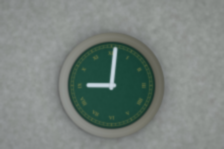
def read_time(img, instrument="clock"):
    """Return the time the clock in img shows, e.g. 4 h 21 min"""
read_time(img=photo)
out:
9 h 01 min
